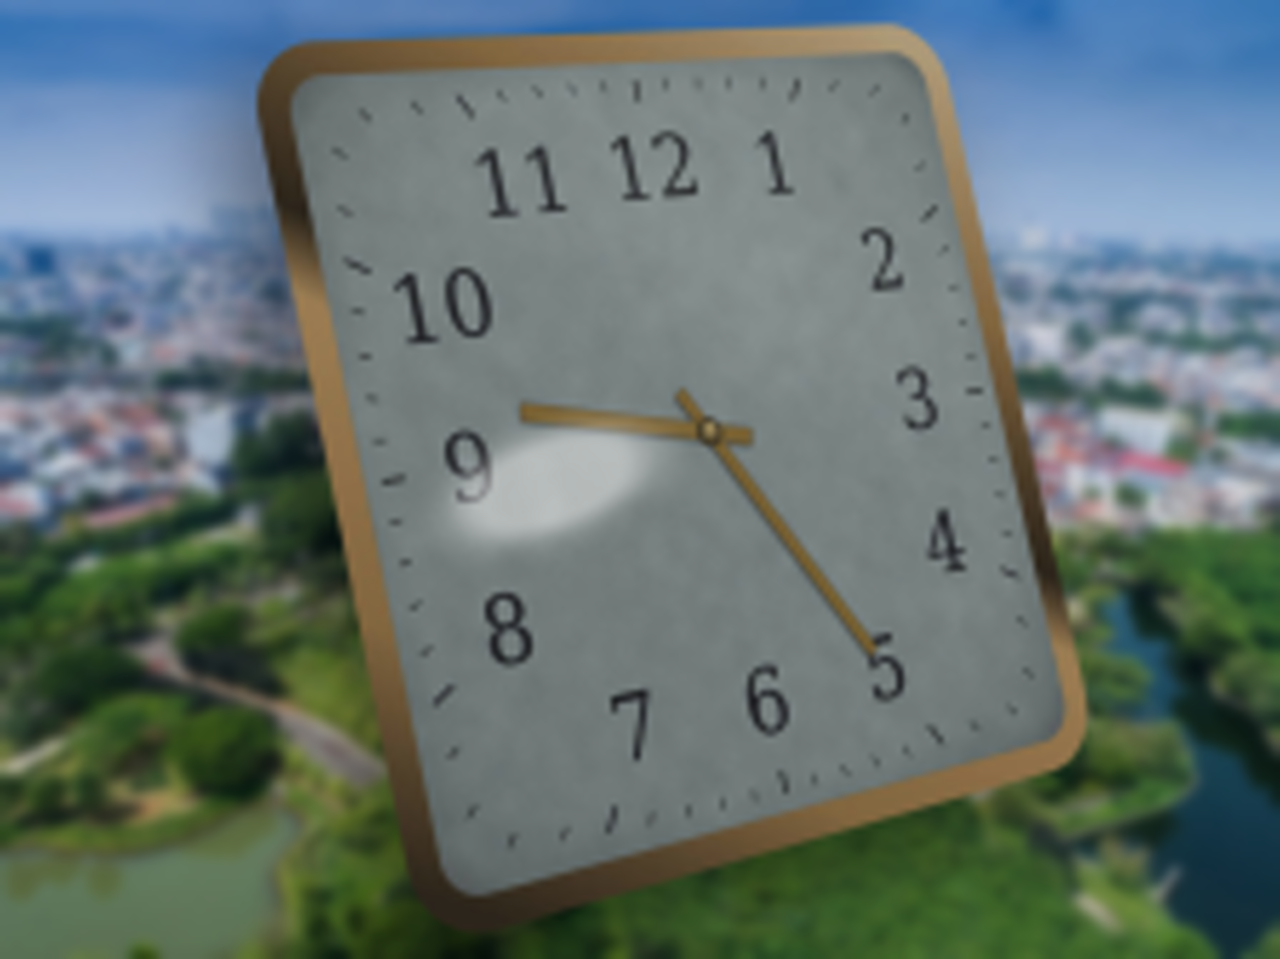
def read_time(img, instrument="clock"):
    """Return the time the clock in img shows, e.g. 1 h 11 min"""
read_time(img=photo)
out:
9 h 25 min
